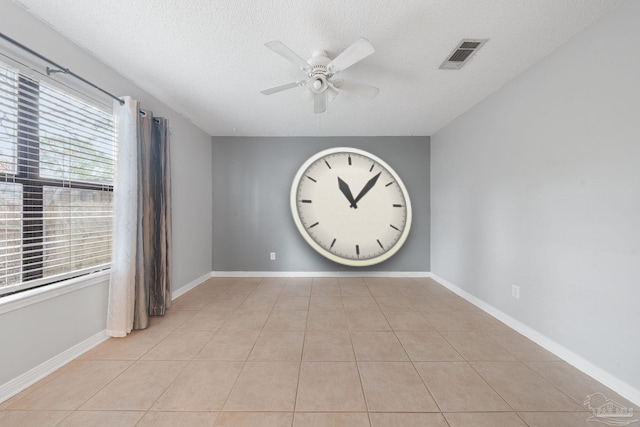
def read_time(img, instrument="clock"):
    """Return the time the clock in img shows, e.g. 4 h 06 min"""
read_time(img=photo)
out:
11 h 07 min
